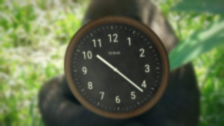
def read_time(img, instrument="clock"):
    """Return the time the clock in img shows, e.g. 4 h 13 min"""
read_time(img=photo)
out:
10 h 22 min
